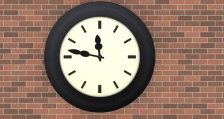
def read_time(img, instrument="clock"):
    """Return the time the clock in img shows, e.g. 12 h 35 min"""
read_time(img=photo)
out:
11 h 47 min
